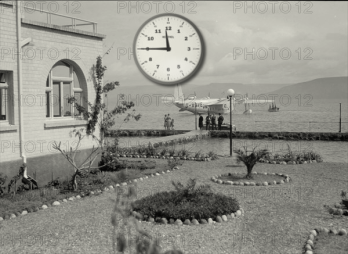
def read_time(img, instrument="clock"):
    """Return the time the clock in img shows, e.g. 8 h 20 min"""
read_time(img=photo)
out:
11 h 45 min
